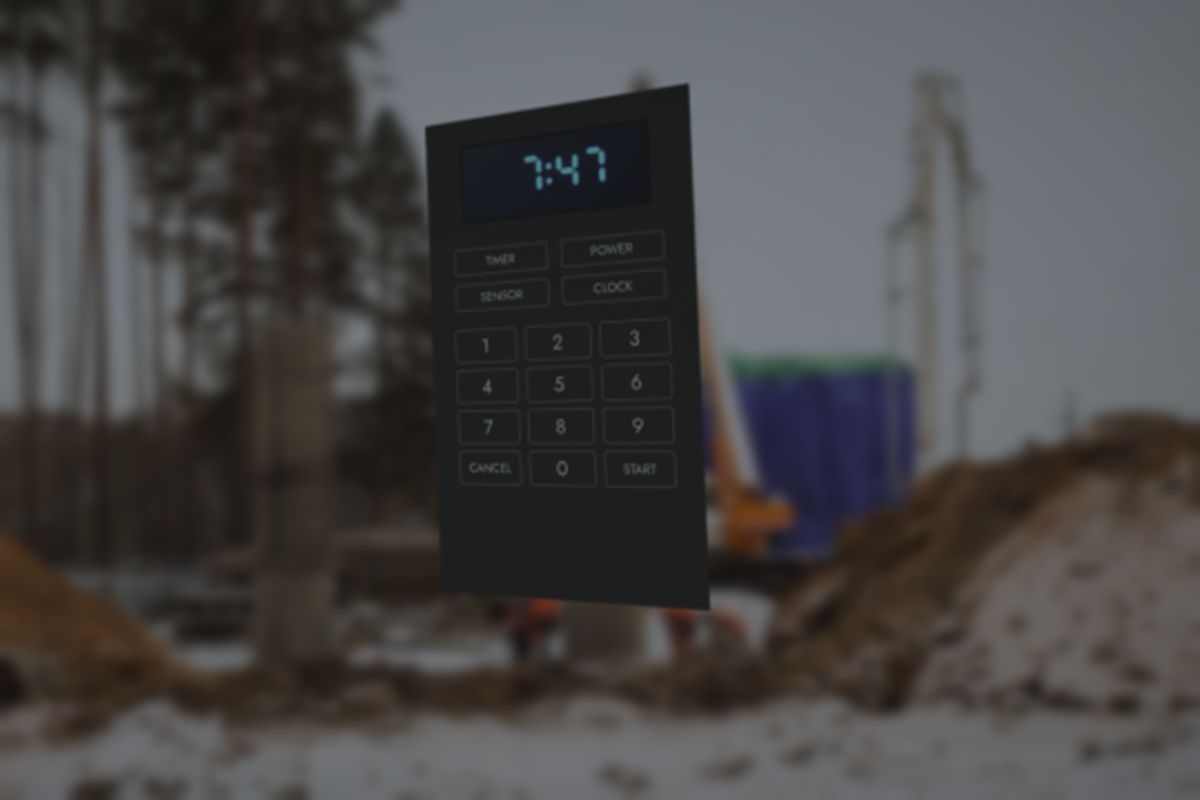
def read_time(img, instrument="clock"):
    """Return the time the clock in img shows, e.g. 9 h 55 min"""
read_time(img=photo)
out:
7 h 47 min
